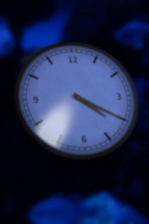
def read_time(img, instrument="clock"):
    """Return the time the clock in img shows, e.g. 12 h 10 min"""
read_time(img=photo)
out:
4 h 20 min
